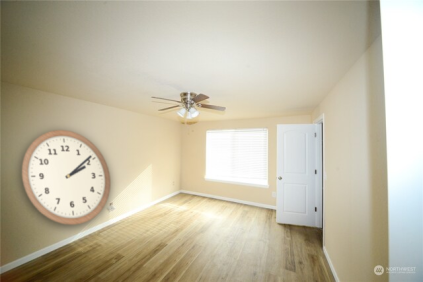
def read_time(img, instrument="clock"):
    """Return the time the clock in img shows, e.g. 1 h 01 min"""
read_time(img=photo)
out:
2 h 09 min
